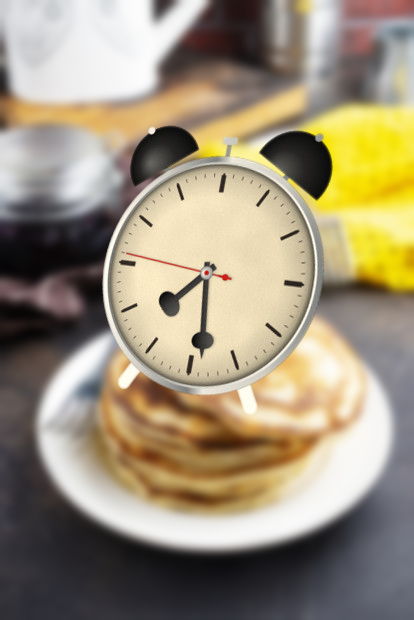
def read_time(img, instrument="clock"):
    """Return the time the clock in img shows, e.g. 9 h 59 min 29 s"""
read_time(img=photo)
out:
7 h 28 min 46 s
